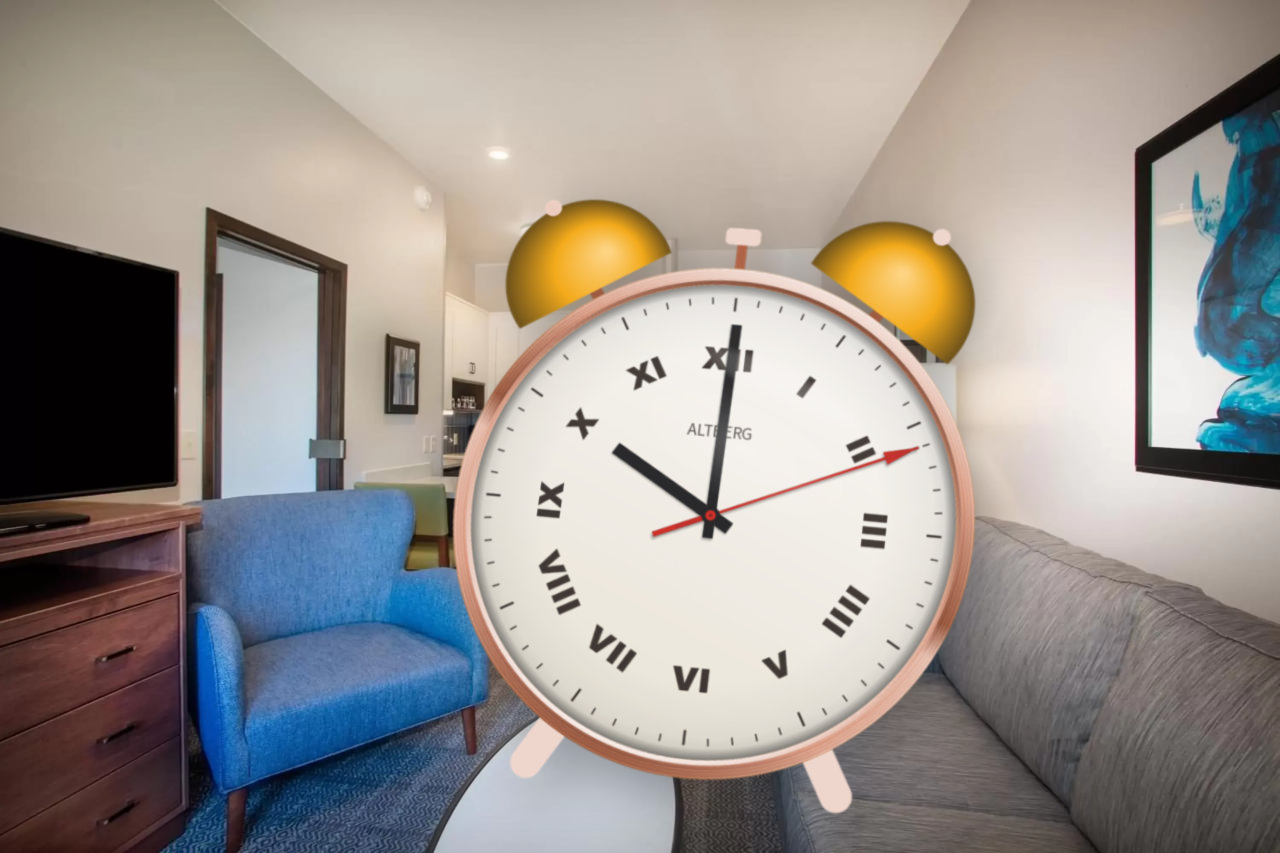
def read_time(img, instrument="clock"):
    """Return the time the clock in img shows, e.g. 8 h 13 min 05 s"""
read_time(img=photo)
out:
10 h 00 min 11 s
